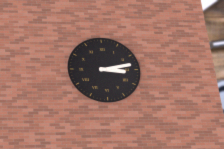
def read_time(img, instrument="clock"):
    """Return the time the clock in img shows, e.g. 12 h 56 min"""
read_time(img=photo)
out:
3 h 13 min
